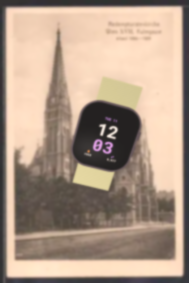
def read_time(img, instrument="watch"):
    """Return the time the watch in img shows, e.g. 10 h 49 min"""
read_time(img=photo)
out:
12 h 03 min
